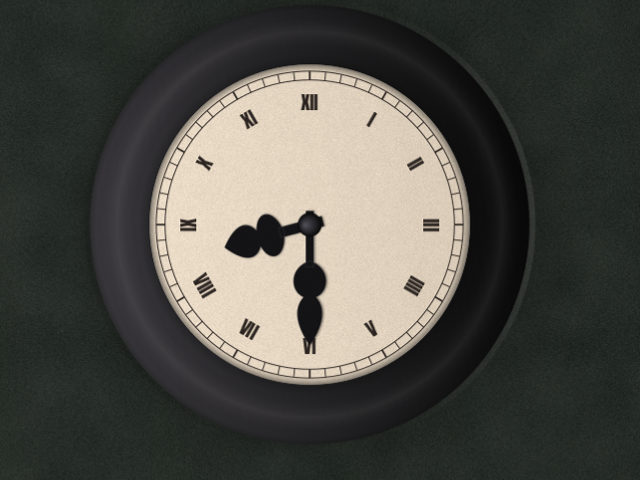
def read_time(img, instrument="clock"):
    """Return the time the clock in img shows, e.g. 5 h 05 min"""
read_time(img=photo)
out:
8 h 30 min
